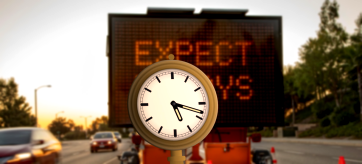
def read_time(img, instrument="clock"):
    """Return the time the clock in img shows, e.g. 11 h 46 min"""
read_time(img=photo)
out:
5 h 18 min
